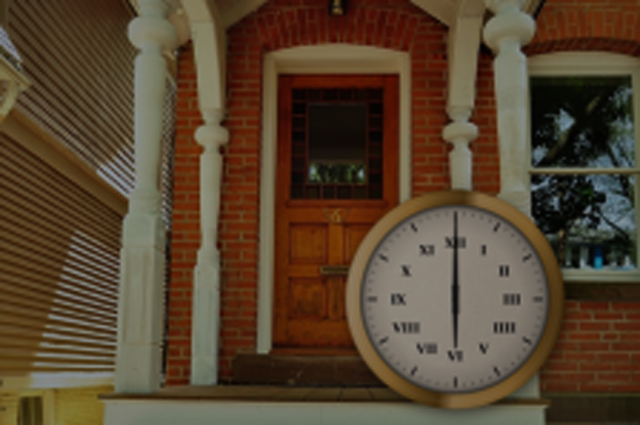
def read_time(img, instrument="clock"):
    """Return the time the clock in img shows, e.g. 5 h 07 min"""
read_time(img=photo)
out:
6 h 00 min
